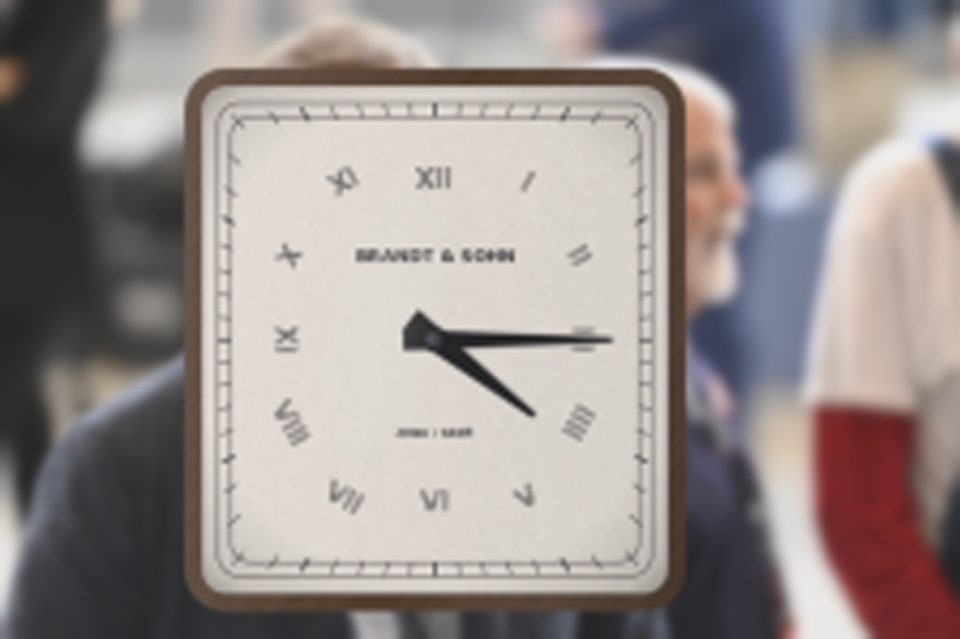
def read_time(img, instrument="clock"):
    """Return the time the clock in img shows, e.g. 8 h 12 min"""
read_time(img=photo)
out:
4 h 15 min
